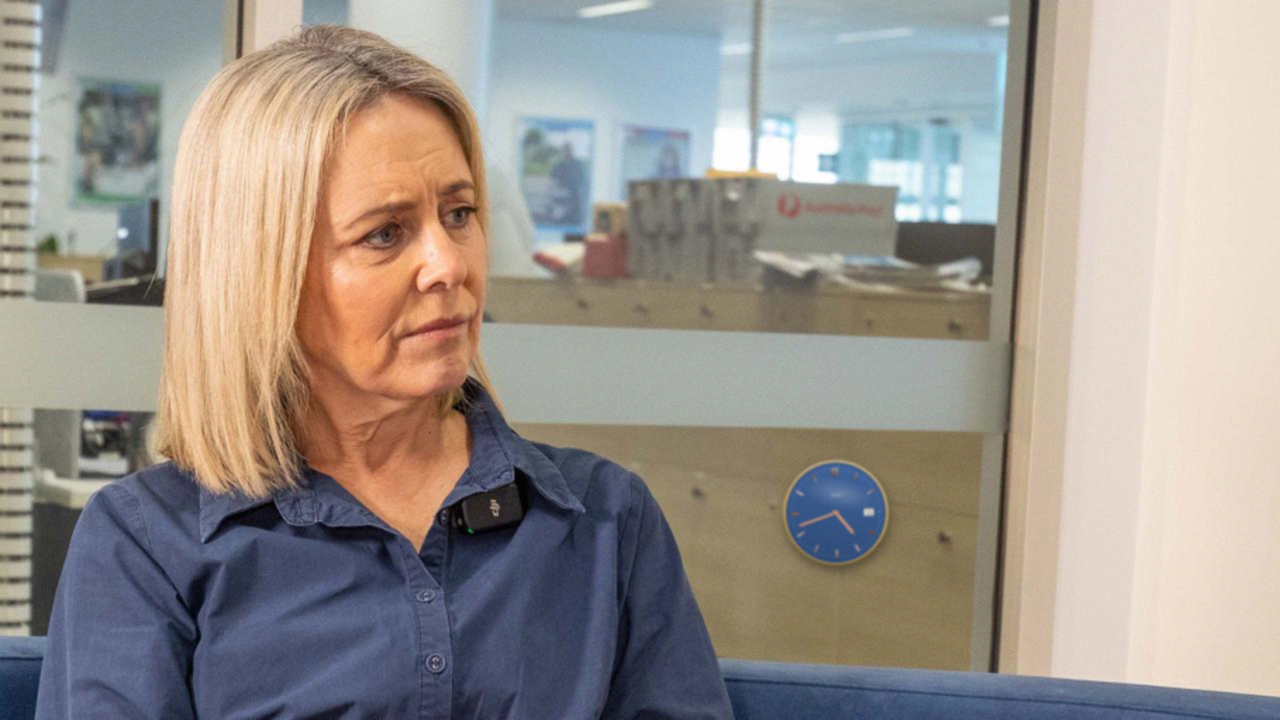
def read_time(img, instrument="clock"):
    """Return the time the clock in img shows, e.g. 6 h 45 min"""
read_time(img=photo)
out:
4 h 42 min
